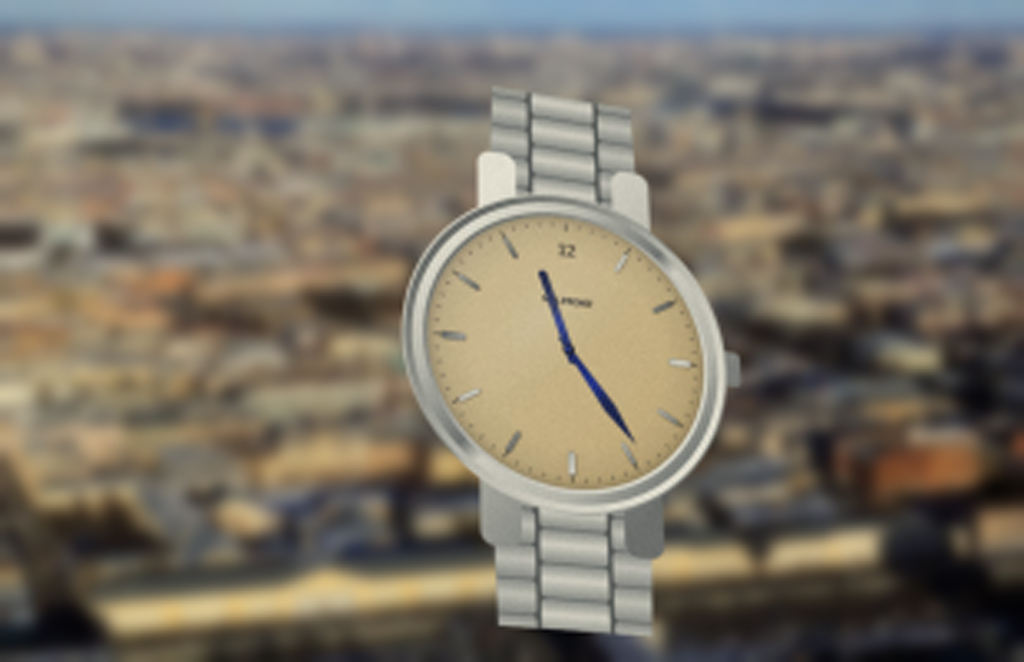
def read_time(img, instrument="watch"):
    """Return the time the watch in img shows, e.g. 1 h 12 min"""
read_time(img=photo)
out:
11 h 24 min
